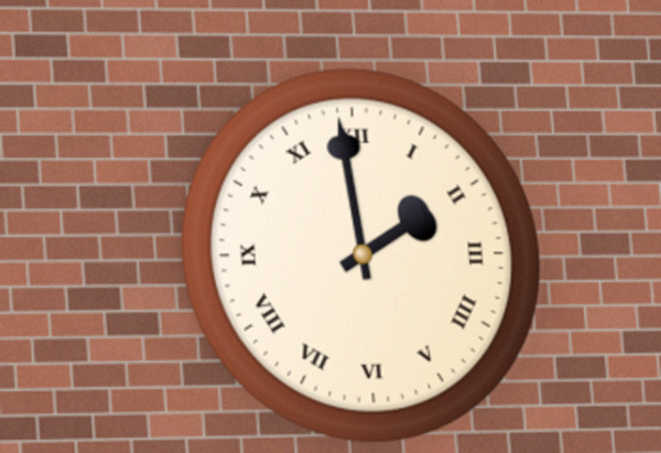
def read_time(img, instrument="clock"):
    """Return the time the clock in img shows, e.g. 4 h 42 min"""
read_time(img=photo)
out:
1 h 59 min
